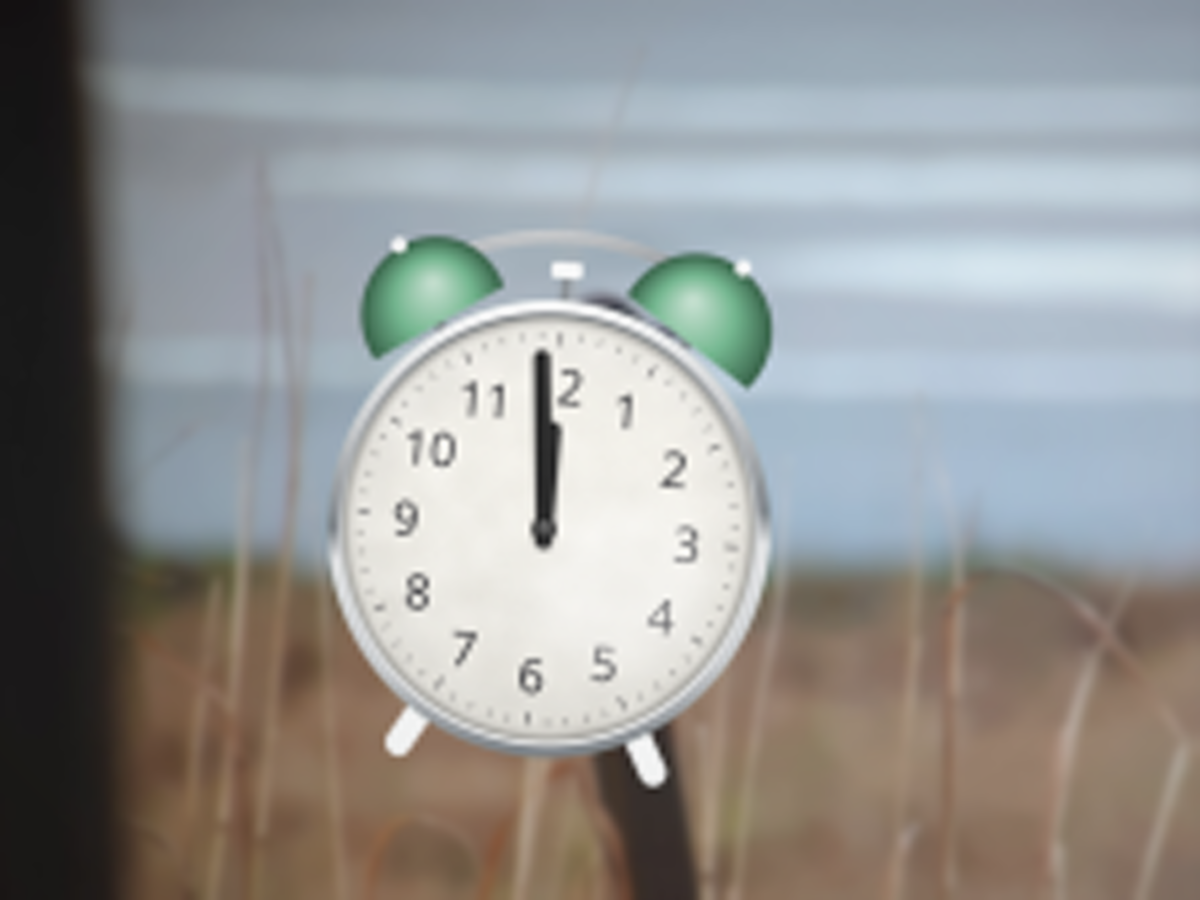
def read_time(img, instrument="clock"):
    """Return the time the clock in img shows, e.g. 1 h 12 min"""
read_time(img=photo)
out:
11 h 59 min
